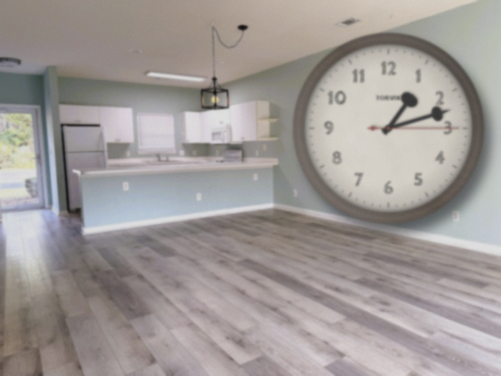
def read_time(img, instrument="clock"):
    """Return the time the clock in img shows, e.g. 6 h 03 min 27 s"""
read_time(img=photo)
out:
1 h 12 min 15 s
